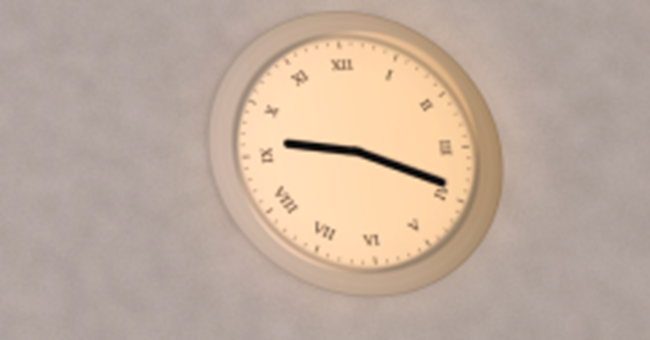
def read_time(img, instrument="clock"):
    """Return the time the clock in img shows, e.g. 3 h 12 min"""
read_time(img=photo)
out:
9 h 19 min
